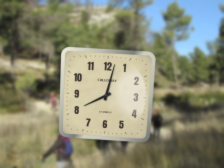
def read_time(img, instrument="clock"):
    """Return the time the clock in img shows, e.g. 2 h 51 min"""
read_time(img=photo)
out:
8 h 02 min
